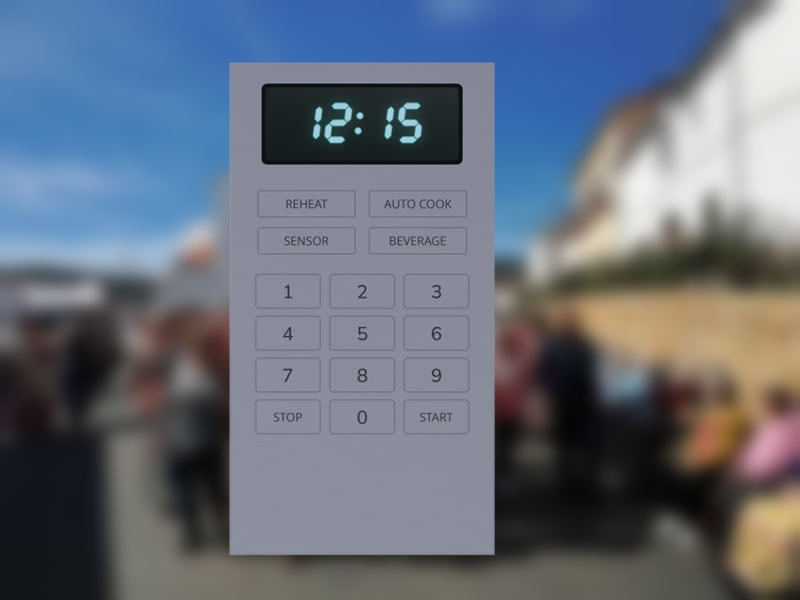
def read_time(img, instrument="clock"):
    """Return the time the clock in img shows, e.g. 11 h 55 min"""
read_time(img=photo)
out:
12 h 15 min
